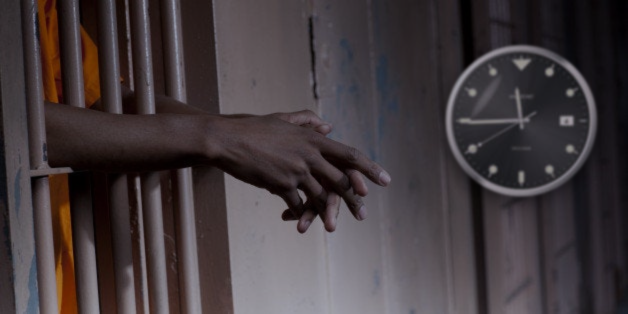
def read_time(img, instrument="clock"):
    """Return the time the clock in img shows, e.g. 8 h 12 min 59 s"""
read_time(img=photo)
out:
11 h 44 min 40 s
